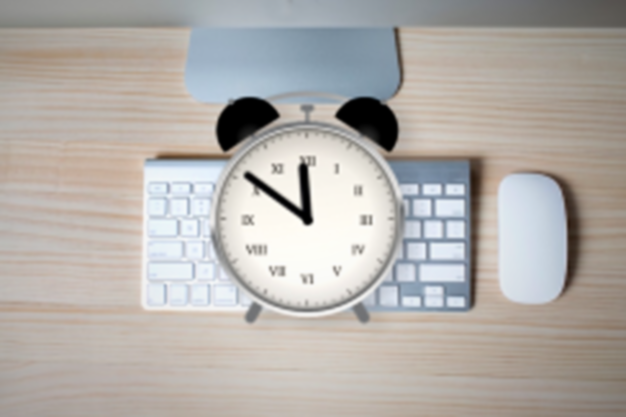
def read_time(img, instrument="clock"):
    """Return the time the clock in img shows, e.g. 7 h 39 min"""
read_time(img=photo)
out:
11 h 51 min
